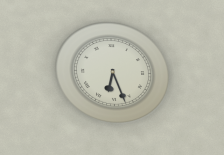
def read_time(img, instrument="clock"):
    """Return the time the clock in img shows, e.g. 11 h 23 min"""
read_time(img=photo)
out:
6 h 27 min
